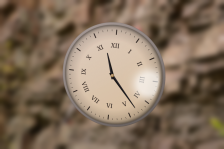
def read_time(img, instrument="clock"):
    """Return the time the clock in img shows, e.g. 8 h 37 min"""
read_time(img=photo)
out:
11 h 23 min
